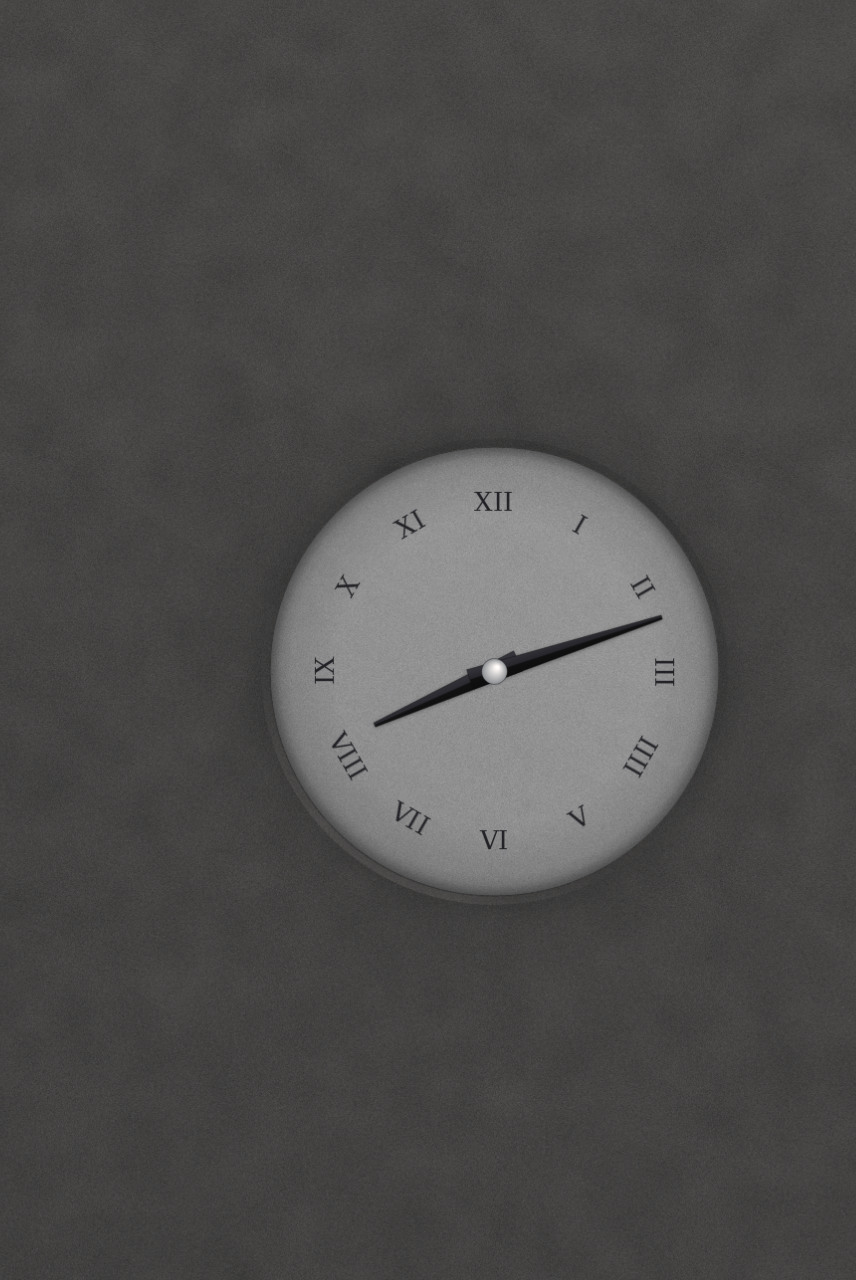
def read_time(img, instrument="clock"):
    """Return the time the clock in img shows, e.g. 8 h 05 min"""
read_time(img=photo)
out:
8 h 12 min
